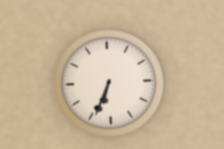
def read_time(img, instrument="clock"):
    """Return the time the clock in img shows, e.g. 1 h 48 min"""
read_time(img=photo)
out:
6 h 34 min
